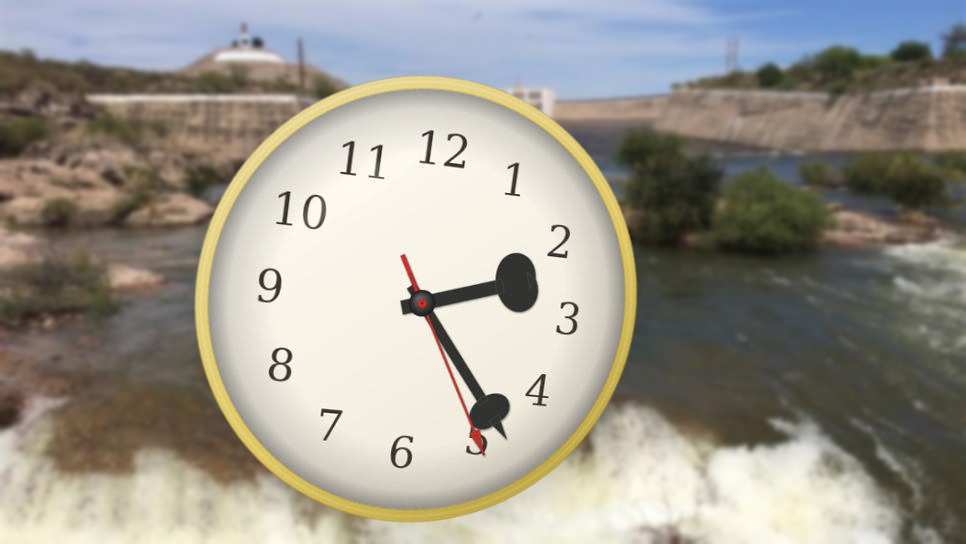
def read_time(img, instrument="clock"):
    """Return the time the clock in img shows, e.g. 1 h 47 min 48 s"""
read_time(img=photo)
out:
2 h 23 min 25 s
